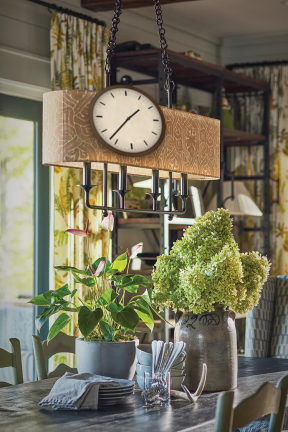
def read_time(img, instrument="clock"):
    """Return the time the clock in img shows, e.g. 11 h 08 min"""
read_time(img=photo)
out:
1 h 37 min
